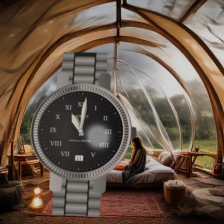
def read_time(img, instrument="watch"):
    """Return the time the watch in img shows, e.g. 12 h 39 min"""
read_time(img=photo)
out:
11 h 01 min
